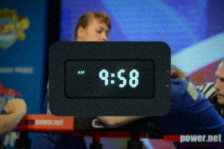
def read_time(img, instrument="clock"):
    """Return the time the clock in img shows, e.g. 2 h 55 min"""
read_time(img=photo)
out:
9 h 58 min
